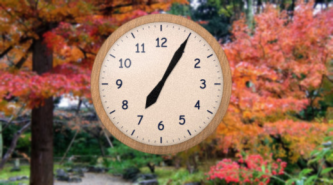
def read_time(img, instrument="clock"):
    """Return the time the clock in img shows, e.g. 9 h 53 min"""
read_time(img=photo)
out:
7 h 05 min
